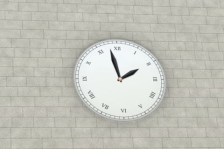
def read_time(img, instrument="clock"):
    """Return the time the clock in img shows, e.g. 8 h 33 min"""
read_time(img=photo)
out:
1 h 58 min
